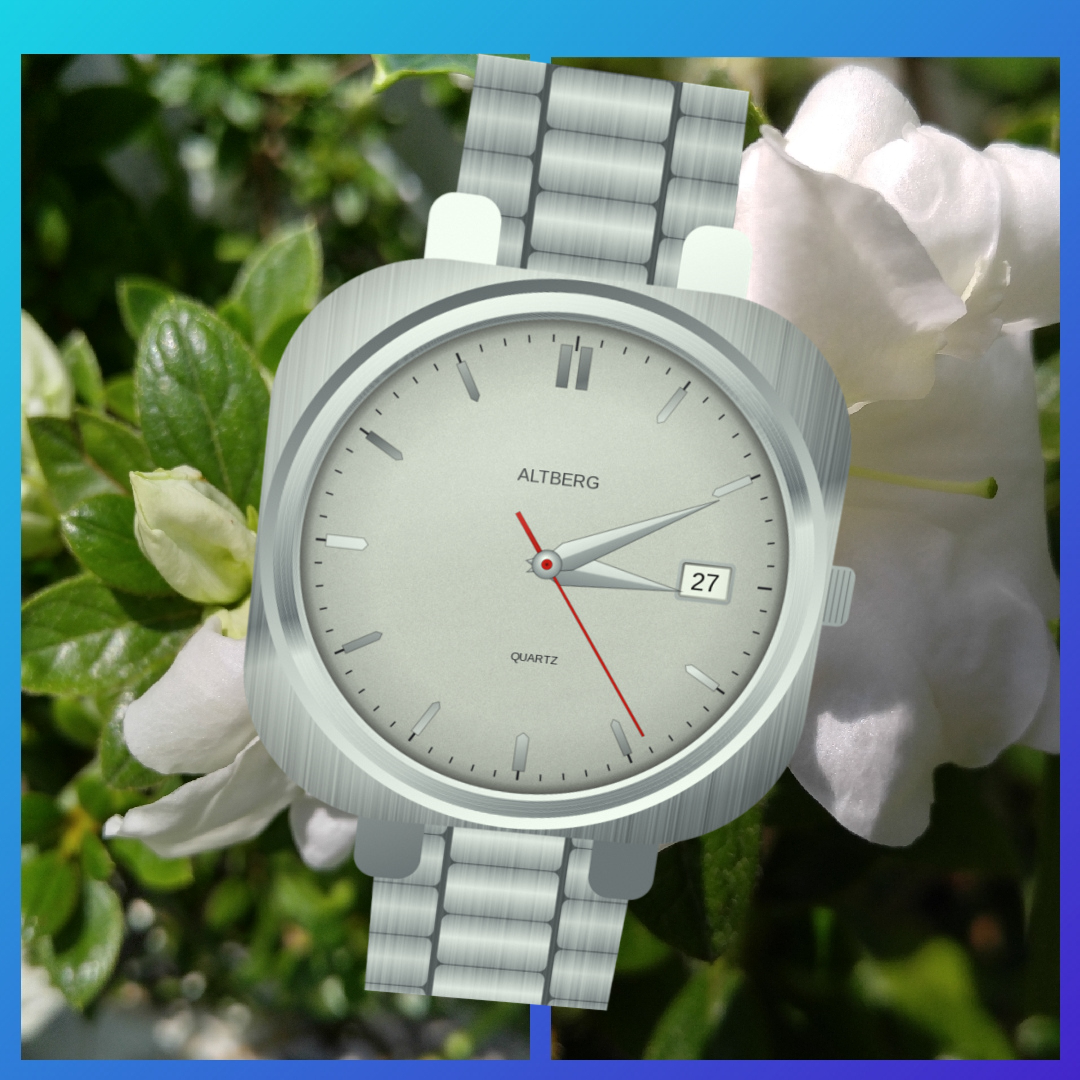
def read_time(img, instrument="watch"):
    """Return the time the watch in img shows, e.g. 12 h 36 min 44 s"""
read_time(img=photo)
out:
3 h 10 min 24 s
